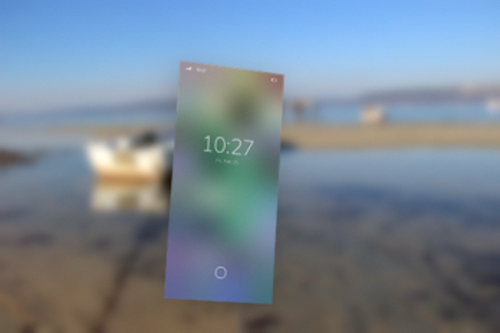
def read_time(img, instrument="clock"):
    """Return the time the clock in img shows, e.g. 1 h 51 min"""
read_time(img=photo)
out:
10 h 27 min
